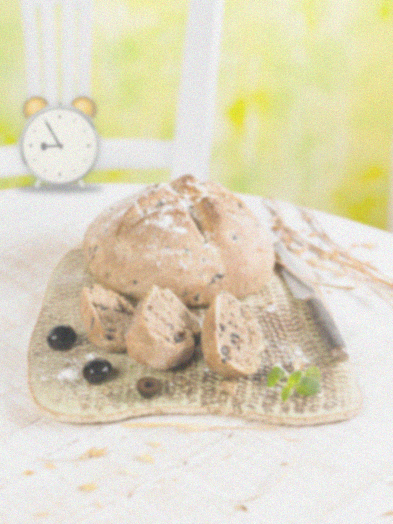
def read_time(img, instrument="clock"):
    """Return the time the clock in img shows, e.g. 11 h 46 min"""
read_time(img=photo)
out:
8 h 55 min
